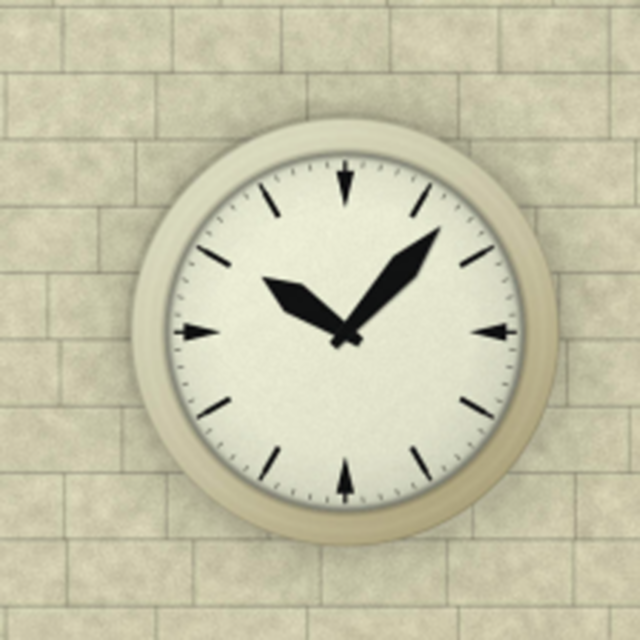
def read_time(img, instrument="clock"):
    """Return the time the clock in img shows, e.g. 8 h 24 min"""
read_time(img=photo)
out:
10 h 07 min
